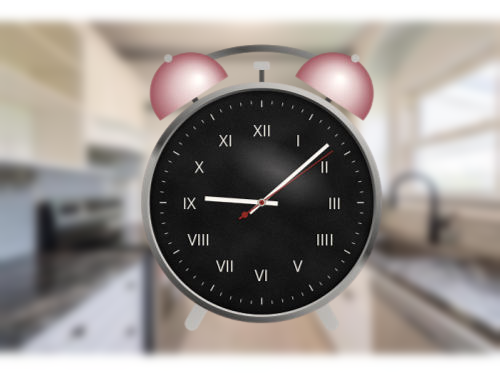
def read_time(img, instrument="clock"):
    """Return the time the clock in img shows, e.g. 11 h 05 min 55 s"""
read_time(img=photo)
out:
9 h 08 min 09 s
